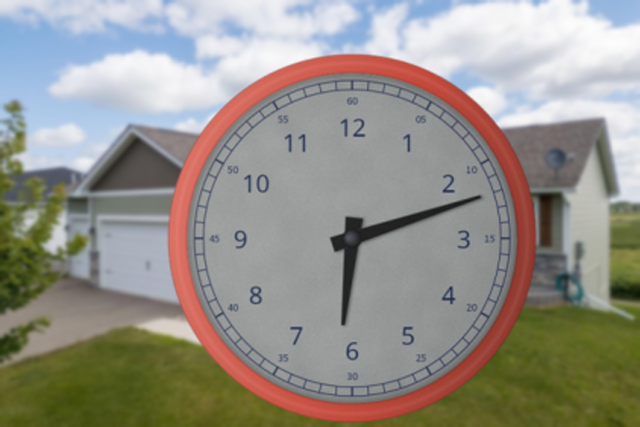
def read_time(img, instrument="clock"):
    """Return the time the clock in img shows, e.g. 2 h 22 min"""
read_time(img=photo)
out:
6 h 12 min
